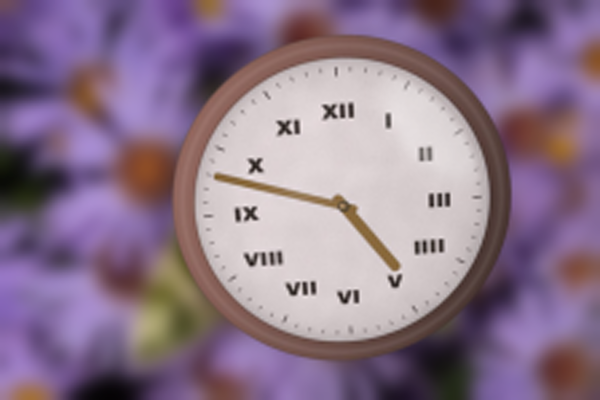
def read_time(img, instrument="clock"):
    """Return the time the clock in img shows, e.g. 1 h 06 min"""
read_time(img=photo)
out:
4 h 48 min
